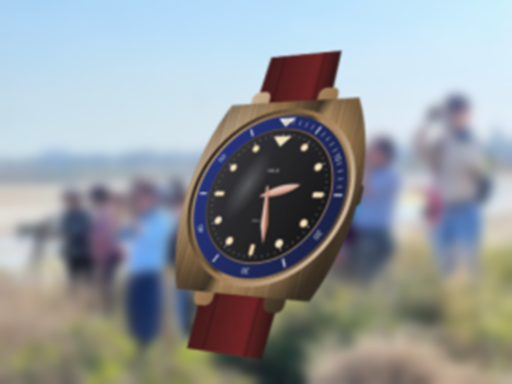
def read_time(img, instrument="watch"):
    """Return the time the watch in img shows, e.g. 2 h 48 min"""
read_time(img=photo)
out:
2 h 28 min
